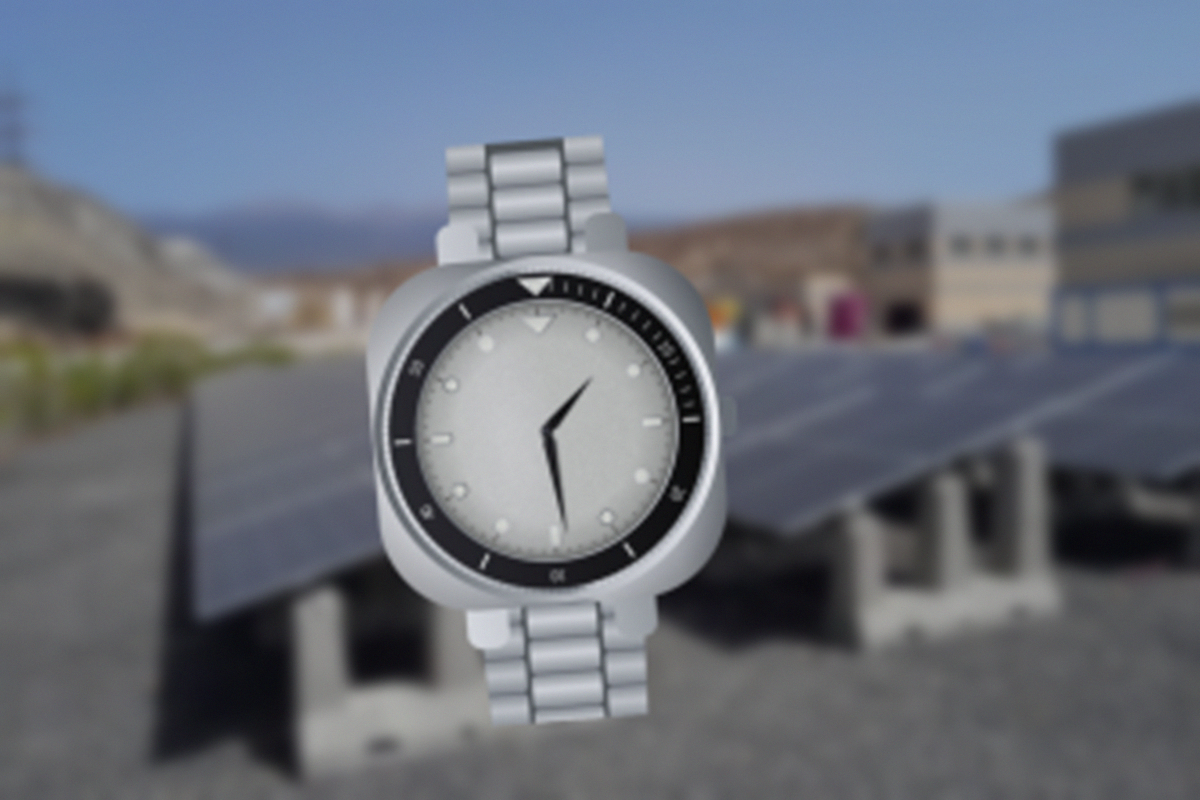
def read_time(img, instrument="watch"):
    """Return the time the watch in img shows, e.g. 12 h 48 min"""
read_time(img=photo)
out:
1 h 29 min
